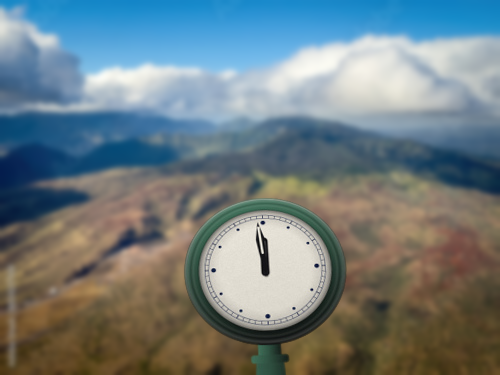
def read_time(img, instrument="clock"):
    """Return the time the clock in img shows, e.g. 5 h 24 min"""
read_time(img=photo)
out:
11 h 59 min
